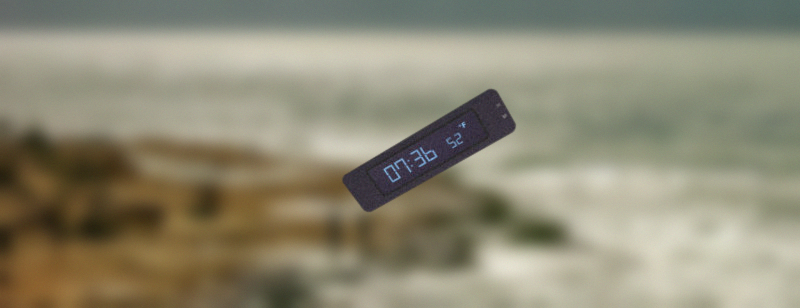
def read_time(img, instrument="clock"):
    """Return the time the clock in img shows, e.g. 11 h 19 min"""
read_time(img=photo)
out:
7 h 36 min
